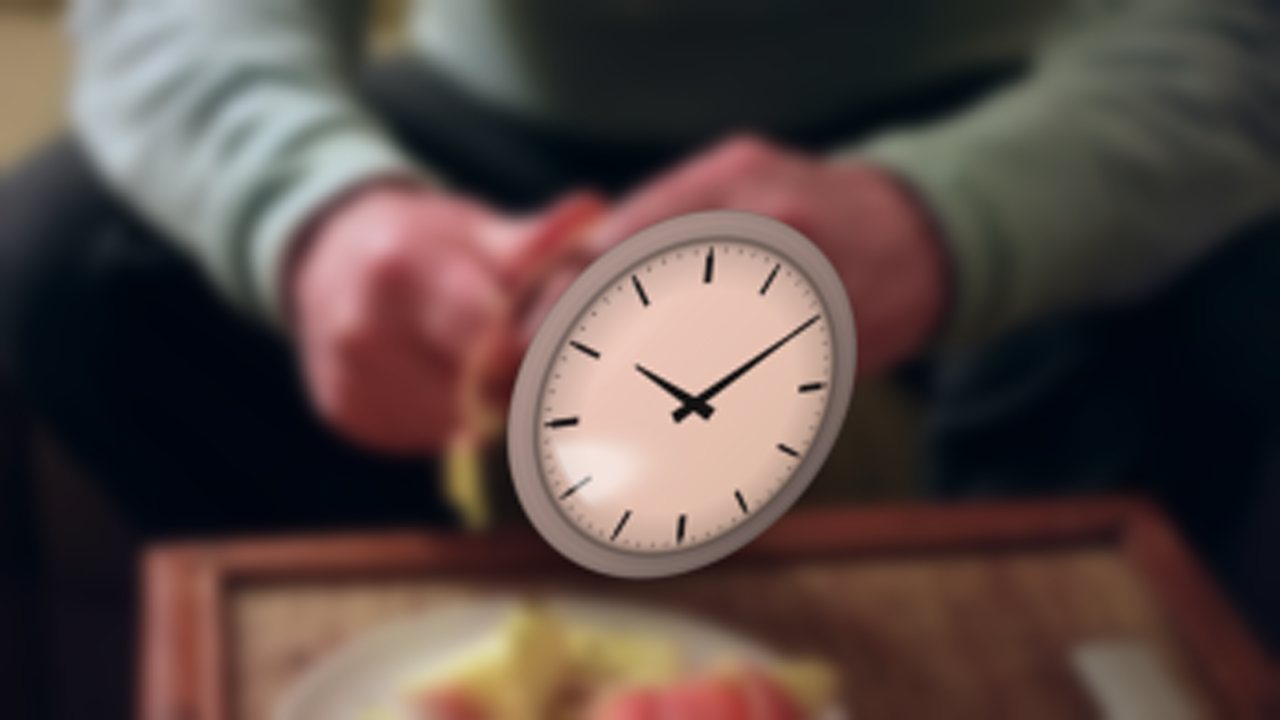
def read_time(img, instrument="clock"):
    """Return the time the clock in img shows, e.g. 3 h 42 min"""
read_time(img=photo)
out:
10 h 10 min
